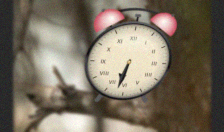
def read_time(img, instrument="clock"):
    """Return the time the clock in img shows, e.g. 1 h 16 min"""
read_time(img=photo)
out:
6 h 32 min
